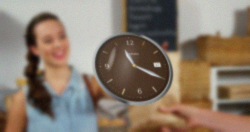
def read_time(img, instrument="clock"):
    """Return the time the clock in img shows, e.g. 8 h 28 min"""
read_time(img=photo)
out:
11 h 20 min
